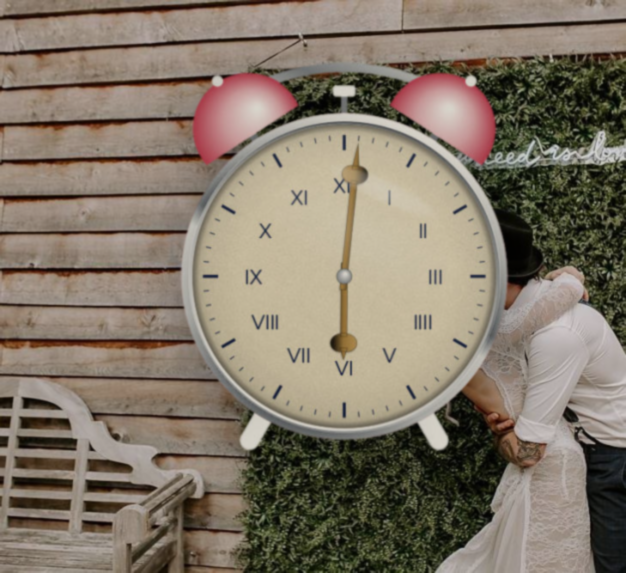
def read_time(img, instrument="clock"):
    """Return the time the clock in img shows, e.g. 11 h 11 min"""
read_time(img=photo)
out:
6 h 01 min
